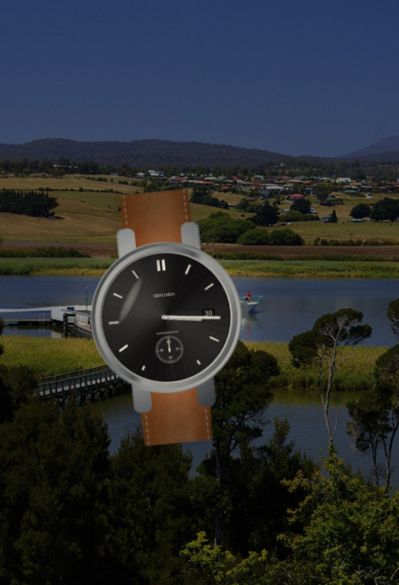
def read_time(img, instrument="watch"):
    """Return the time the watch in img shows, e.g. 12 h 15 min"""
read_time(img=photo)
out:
3 h 16 min
